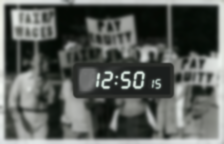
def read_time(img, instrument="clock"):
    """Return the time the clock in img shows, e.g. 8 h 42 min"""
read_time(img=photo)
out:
12 h 50 min
